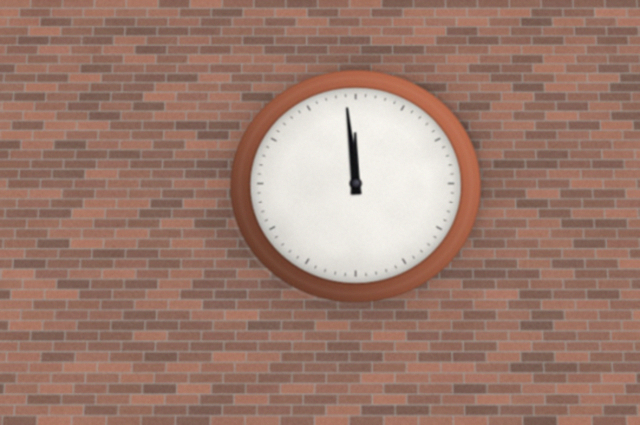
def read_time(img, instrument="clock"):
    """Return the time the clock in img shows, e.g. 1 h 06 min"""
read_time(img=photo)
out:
11 h 59 min
